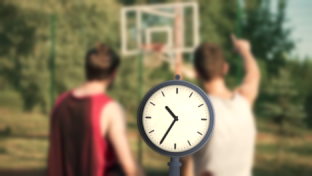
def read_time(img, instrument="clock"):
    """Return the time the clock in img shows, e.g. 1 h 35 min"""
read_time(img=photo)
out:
10 h 35 min
